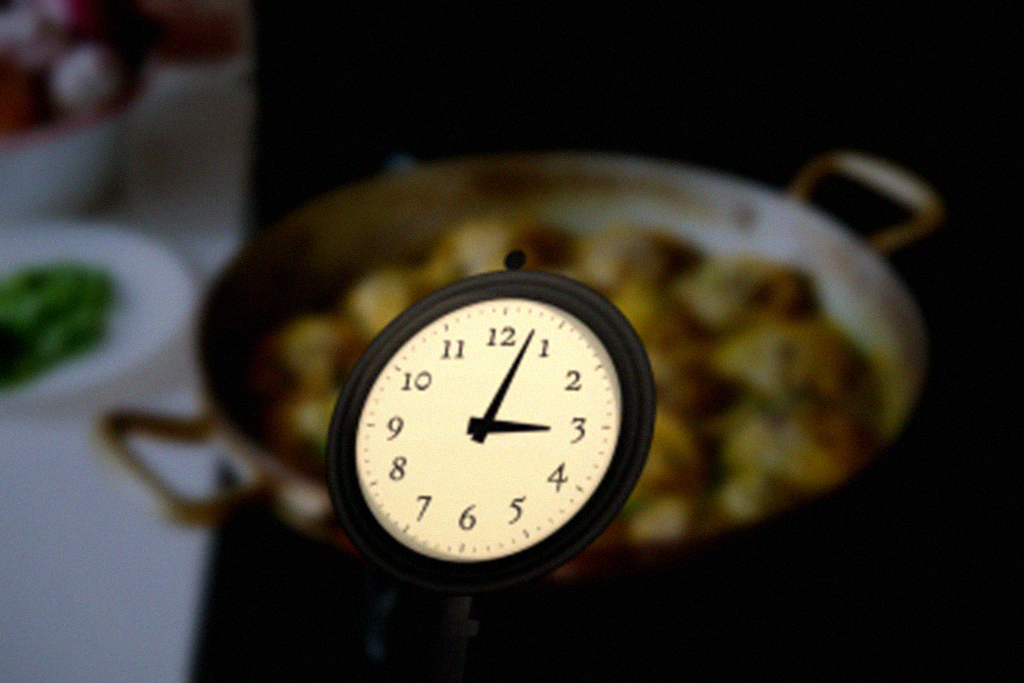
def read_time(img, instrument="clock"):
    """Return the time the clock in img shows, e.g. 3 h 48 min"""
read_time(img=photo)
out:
3 h 03 min
